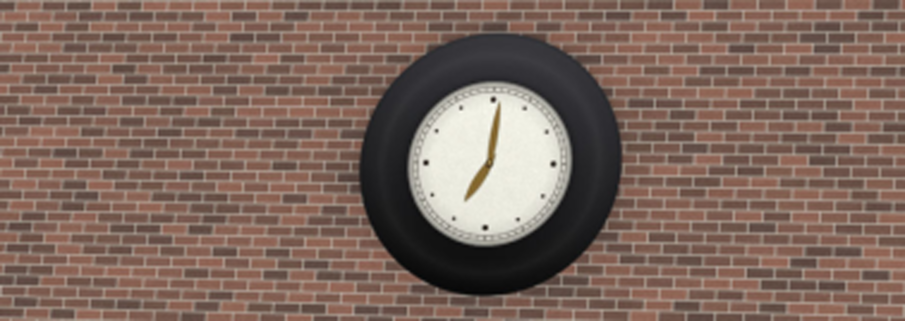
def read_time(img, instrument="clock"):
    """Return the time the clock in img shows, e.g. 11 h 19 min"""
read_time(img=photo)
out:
7 h 01 min
